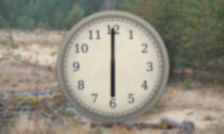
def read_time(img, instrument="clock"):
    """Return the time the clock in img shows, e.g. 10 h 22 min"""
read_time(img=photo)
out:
6 h 00 min
